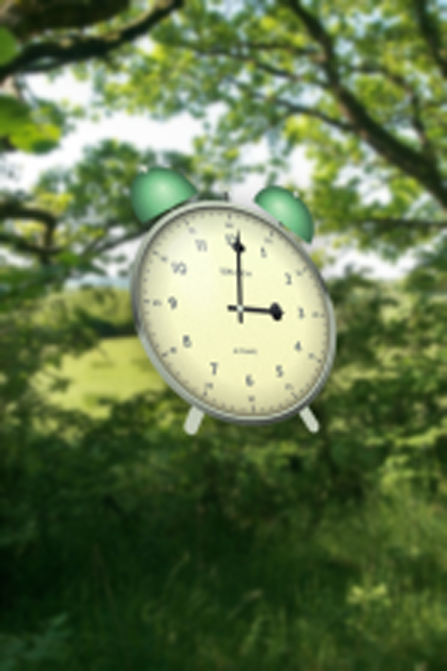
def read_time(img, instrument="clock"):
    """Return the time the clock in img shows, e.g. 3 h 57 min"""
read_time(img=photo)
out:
3 h 01 min
